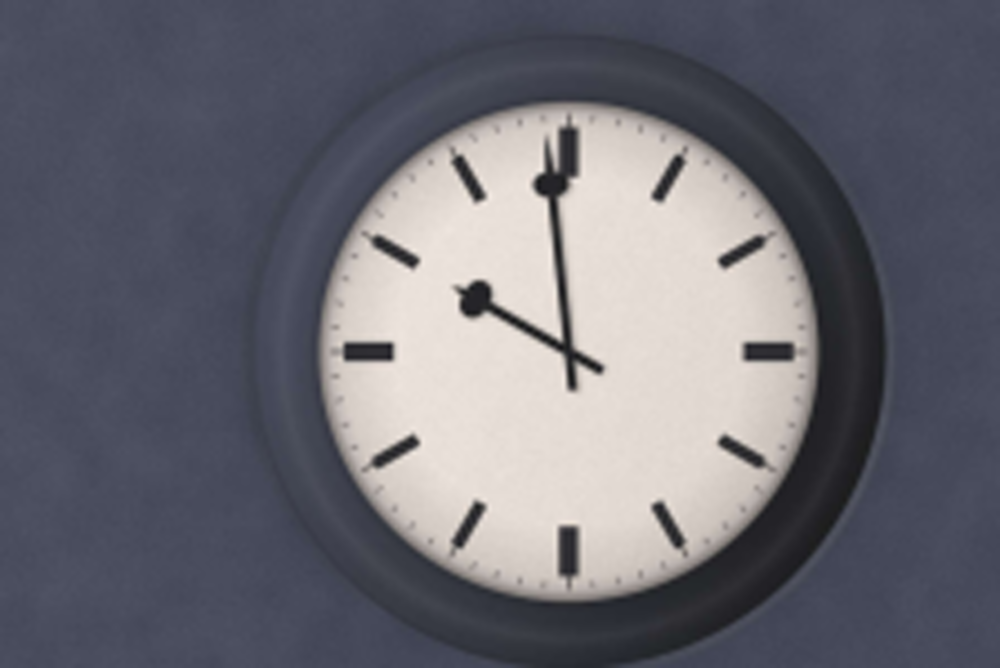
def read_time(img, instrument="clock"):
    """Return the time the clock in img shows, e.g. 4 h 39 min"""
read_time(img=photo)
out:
9 h 59 min
